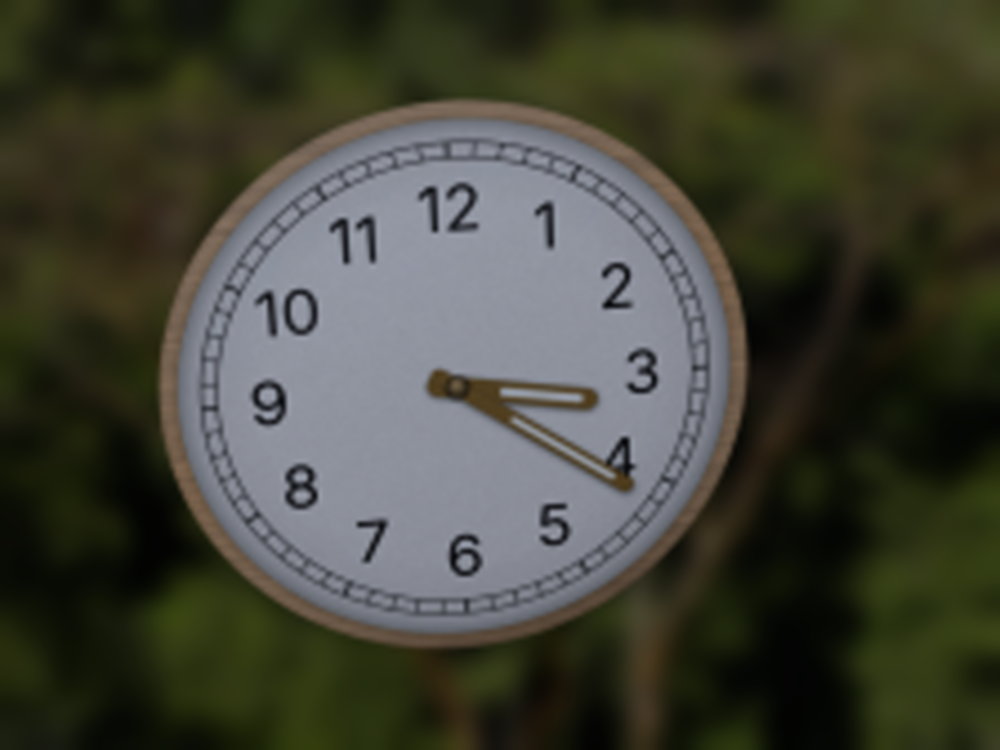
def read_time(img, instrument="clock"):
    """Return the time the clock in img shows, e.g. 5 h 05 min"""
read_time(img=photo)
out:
3 h 21 min
